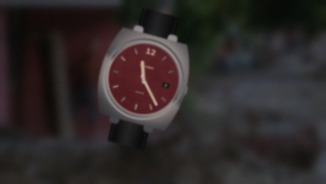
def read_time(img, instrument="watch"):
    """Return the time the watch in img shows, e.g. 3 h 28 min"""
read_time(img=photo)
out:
11 h 23 min
